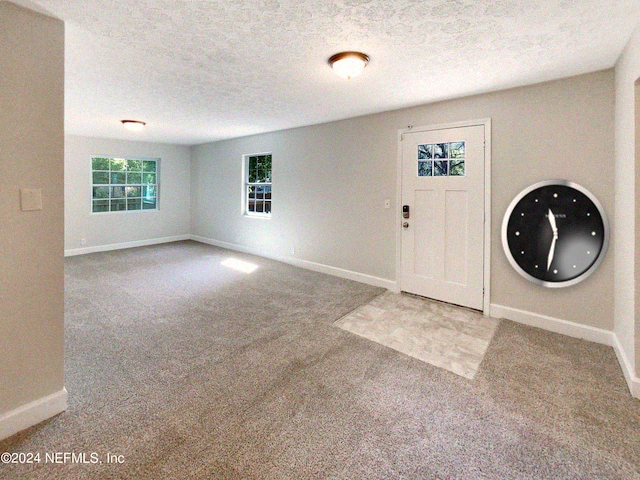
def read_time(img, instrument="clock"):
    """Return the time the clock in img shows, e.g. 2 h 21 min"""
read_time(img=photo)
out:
11 h 32 min
